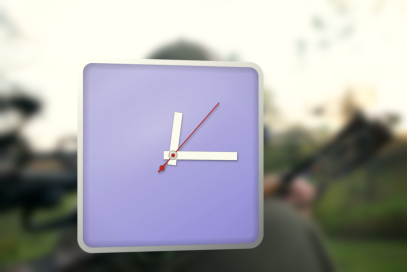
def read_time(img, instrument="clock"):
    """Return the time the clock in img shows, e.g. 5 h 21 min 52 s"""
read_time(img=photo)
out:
12 h 15 min 07 s
